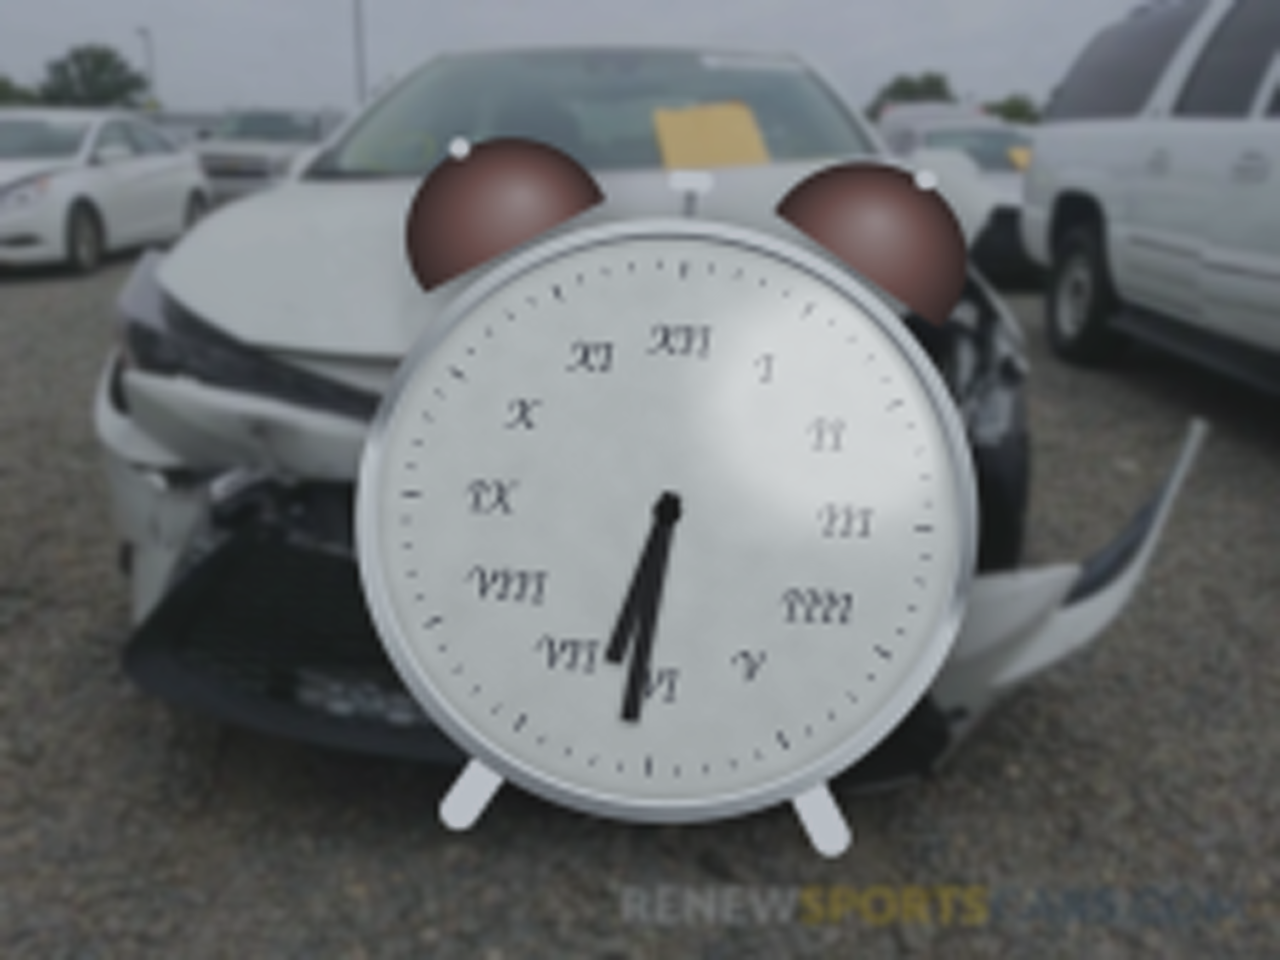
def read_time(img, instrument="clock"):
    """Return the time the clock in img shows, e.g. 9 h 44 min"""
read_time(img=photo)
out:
6 h 31 min
